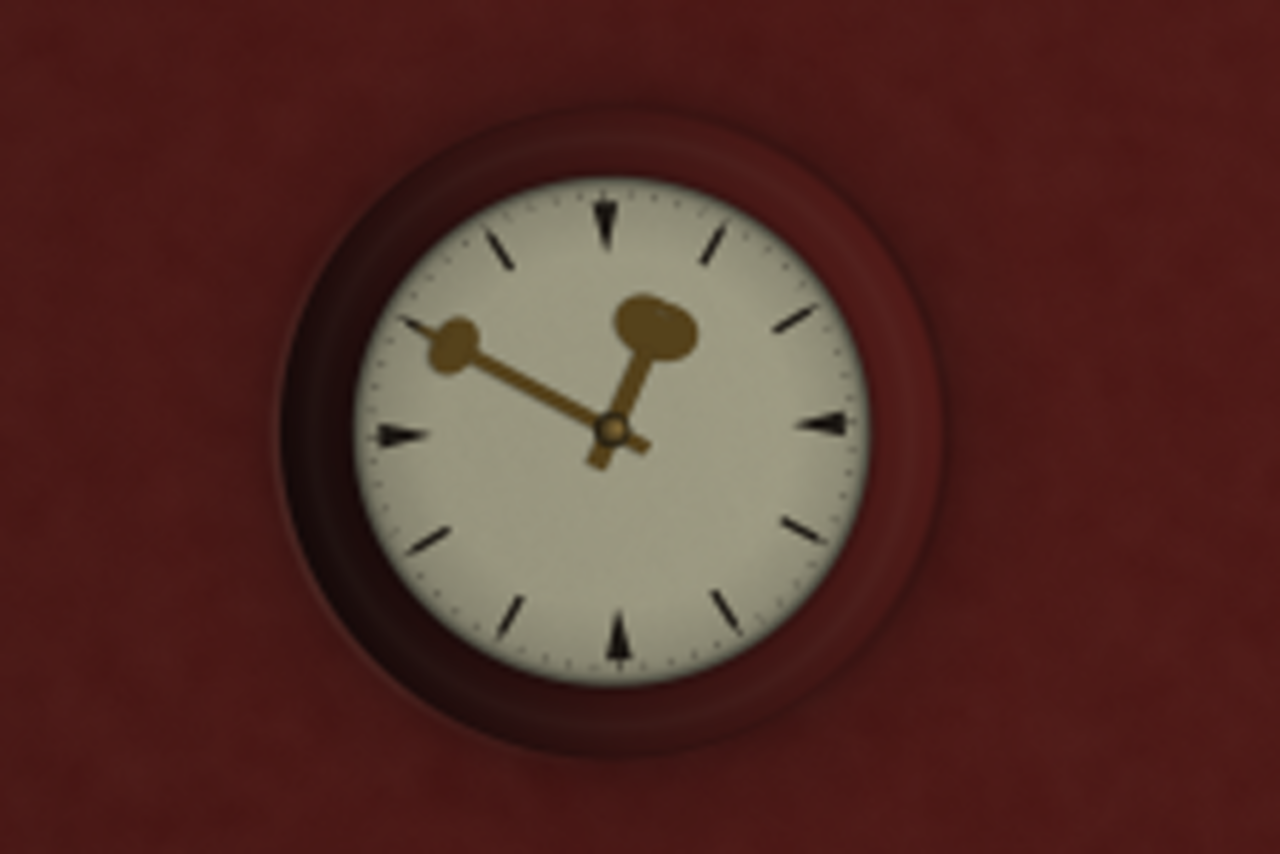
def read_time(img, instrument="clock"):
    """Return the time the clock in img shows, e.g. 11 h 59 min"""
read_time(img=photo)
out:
12 h 50 min
